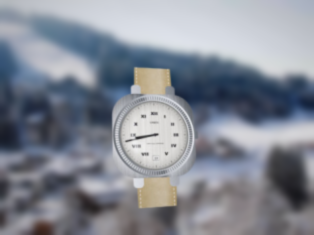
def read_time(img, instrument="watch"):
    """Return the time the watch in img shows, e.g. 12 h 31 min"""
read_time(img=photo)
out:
8 h 43 min
